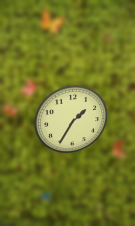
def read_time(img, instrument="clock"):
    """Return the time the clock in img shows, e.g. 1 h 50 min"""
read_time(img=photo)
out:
1 h 35 min
